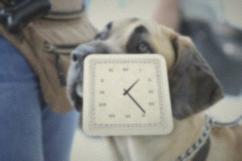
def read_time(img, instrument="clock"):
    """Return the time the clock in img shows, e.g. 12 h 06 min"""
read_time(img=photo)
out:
1 h 24 min
